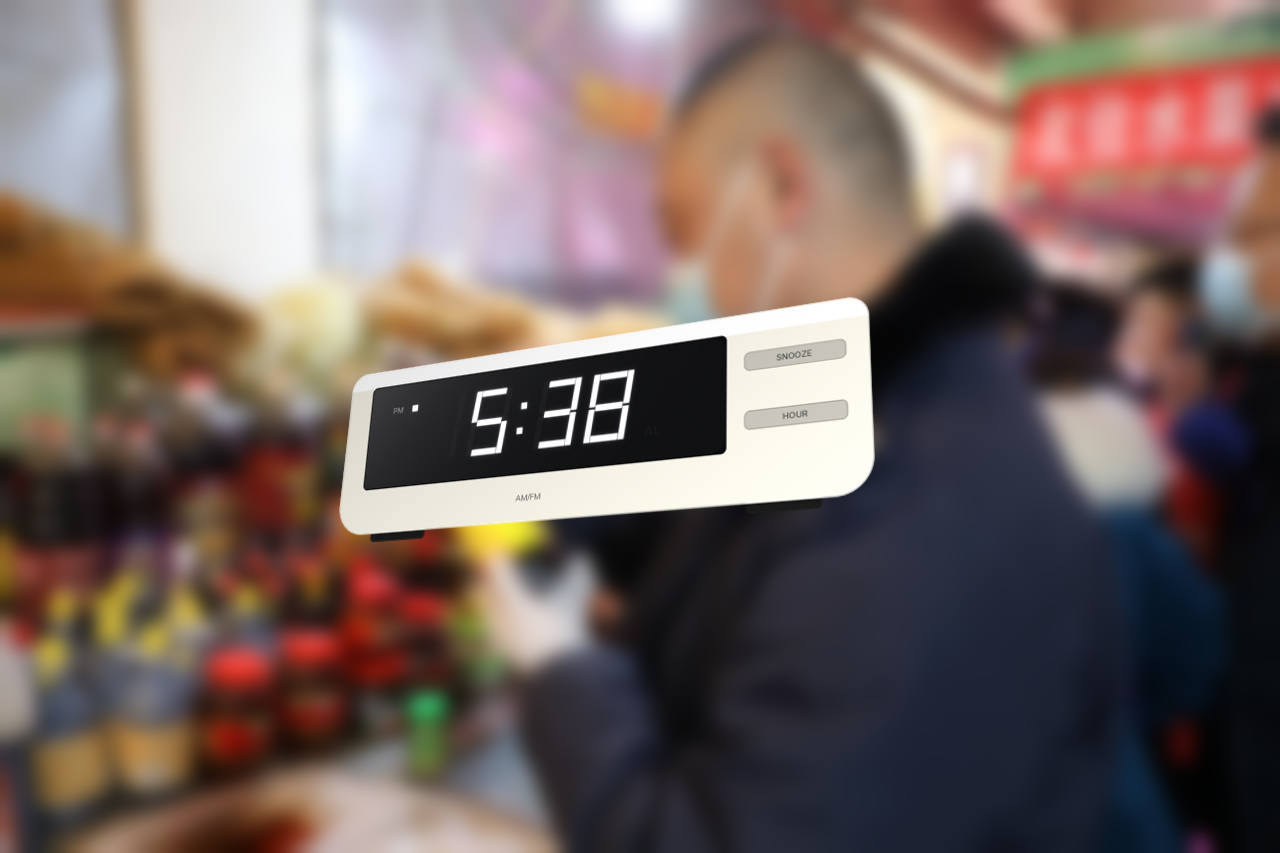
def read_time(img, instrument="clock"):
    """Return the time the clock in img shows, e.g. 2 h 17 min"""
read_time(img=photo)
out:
5 h 38 min
